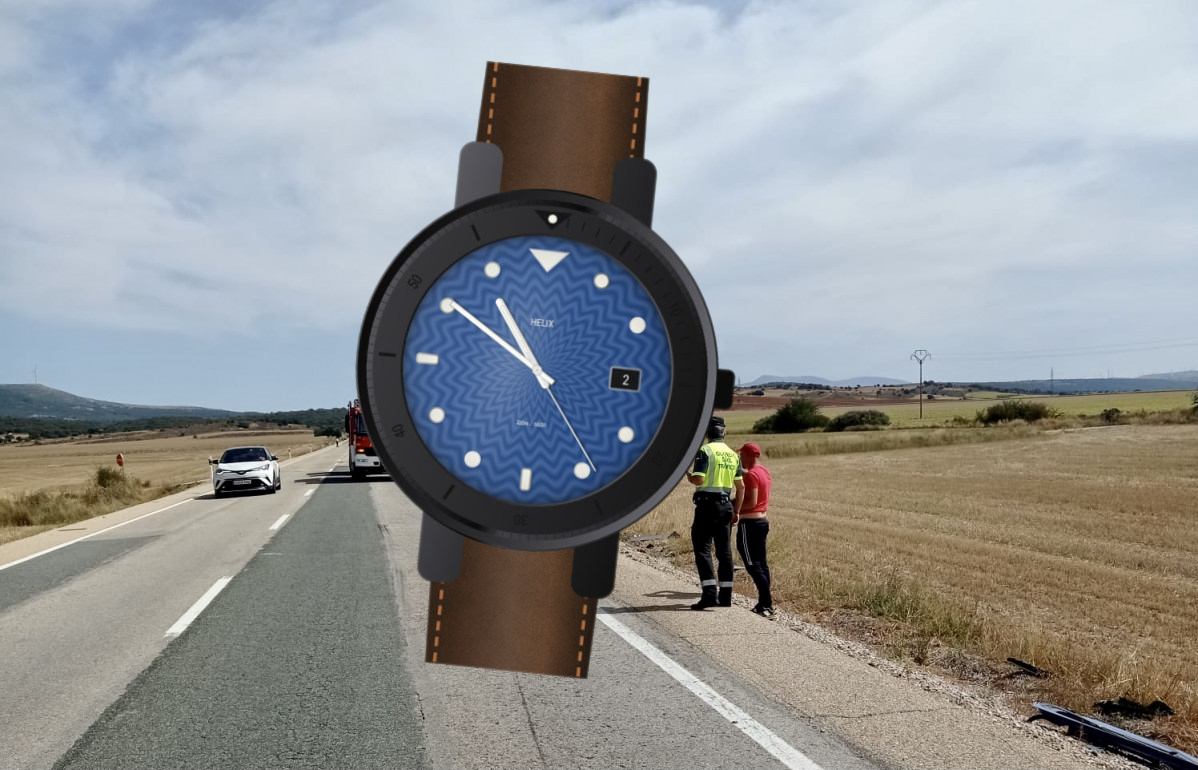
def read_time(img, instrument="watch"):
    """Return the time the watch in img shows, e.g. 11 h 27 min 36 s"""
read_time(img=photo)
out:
10 h 50 min 24 s
